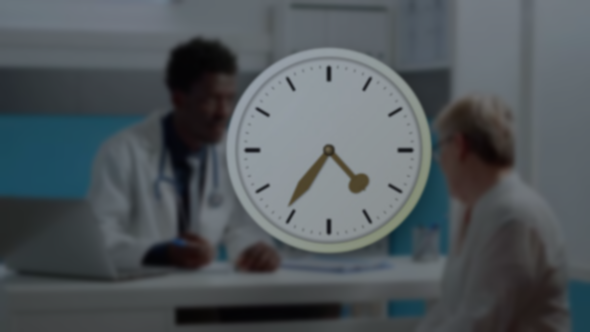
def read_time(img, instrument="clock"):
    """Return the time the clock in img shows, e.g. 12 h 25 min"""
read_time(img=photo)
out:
4 h 36 min
